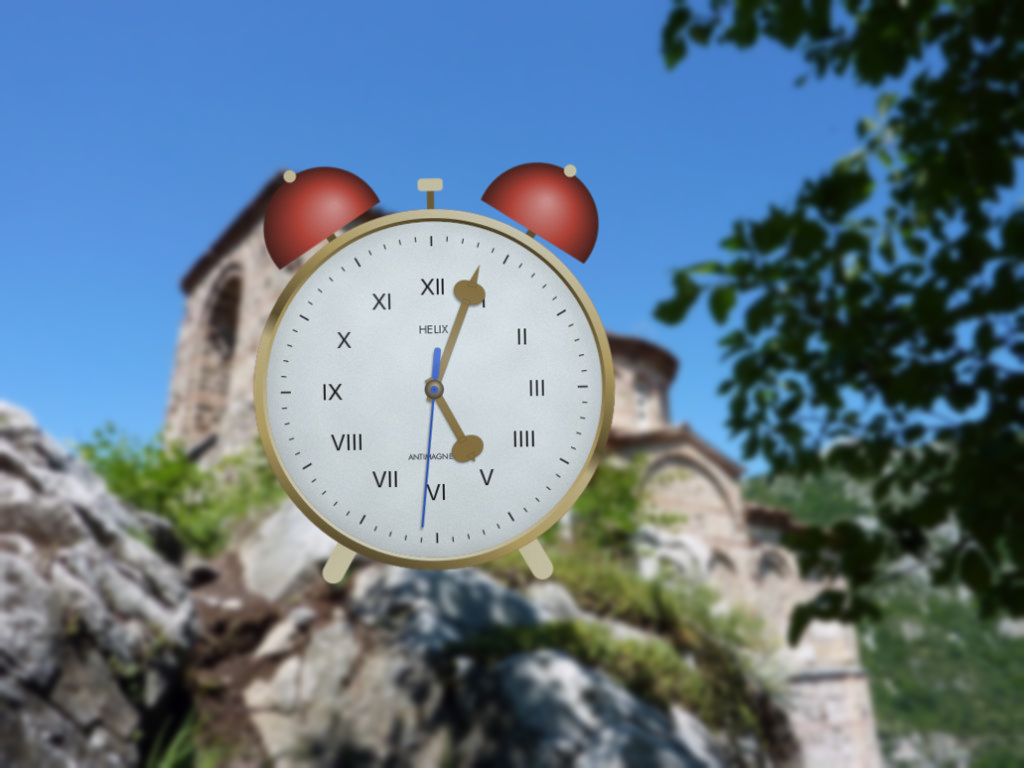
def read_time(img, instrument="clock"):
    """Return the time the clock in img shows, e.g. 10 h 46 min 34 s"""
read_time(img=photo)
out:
5 h 03 min 31 s
